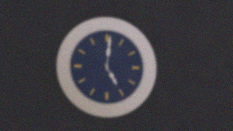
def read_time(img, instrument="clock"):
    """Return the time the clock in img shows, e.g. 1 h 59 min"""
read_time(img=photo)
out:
5 h 01 min
